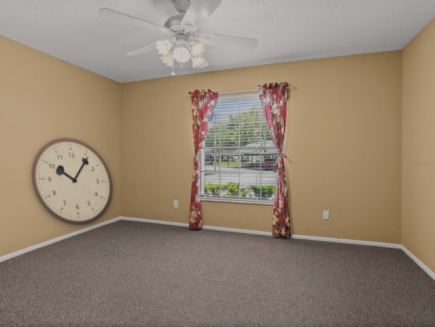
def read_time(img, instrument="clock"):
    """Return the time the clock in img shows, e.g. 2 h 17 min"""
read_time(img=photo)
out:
10 h 06 min
